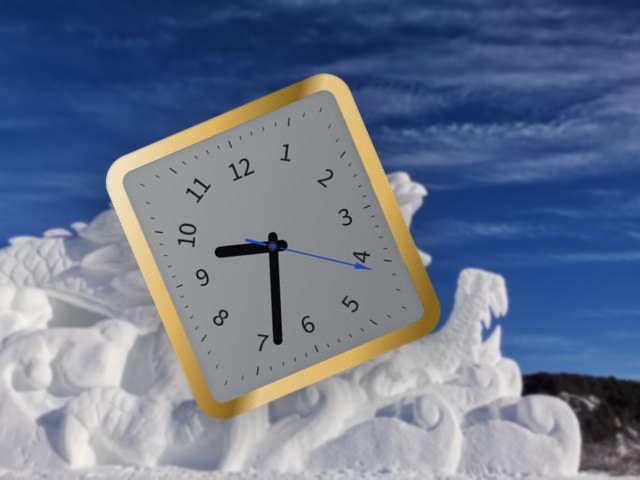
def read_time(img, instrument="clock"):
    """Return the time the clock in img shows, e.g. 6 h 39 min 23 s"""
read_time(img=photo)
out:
9 h 33 min 21 s
